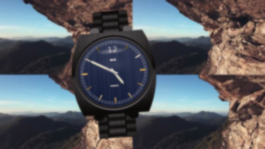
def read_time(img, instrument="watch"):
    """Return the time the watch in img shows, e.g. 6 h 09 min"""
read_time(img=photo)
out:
4 h 50 min
